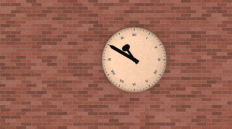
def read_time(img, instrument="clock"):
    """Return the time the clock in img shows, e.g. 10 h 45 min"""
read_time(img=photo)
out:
10 h 50 min
